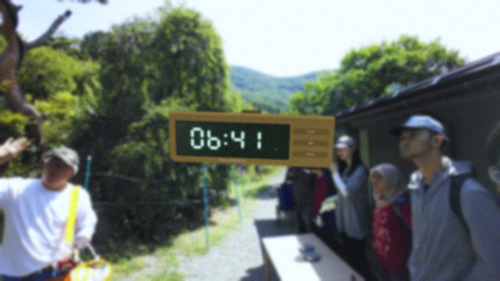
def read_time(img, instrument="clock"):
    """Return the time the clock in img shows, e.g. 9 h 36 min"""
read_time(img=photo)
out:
6 h 41 min
